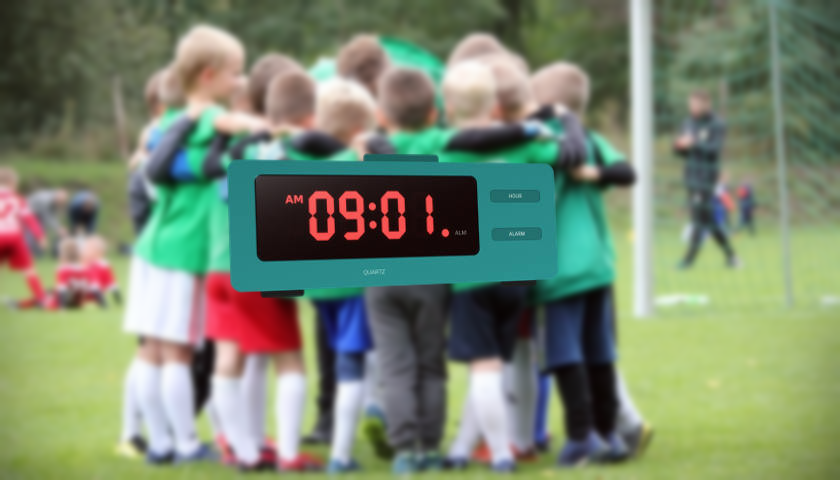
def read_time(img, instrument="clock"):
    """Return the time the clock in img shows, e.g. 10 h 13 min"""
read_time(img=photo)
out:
9 h 01 min
